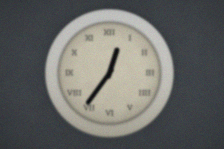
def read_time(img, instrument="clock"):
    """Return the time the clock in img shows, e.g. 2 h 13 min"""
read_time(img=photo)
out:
12 h 36 min
